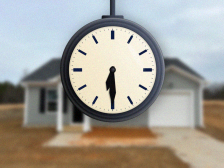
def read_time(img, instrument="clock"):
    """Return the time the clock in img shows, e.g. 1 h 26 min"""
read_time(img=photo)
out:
6 h 30 min
